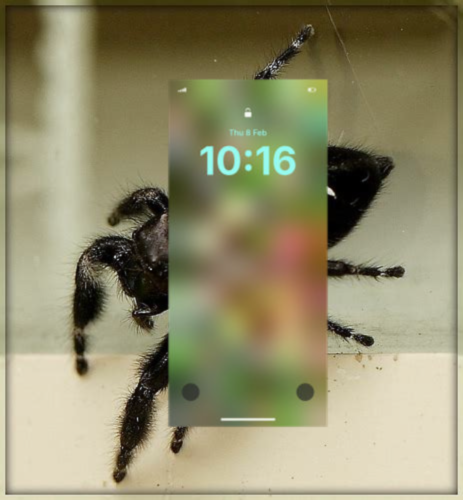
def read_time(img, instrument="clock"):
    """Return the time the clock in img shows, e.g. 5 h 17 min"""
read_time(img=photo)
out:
10 h 16 min
